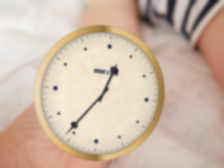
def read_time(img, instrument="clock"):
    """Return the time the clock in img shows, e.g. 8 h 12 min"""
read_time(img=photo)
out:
12 h 36 min
